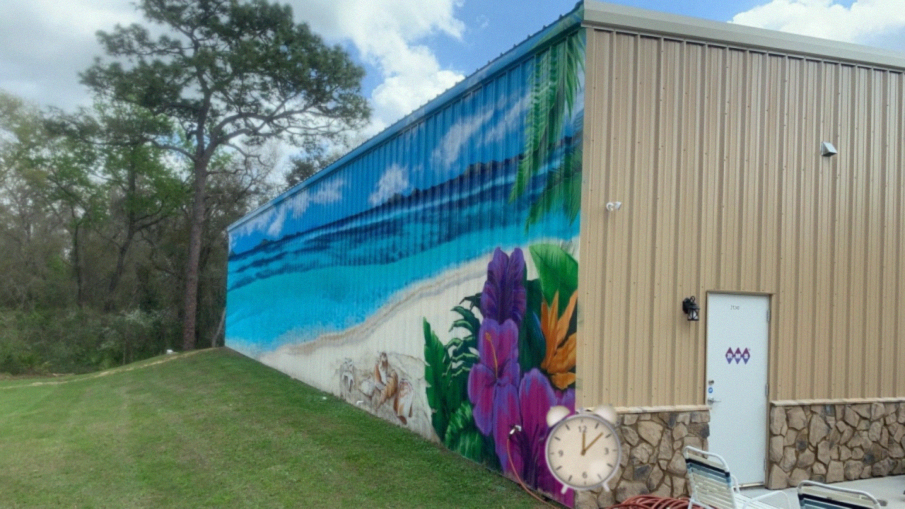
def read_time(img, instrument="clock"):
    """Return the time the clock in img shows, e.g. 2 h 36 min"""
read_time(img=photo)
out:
12 h 08 min
